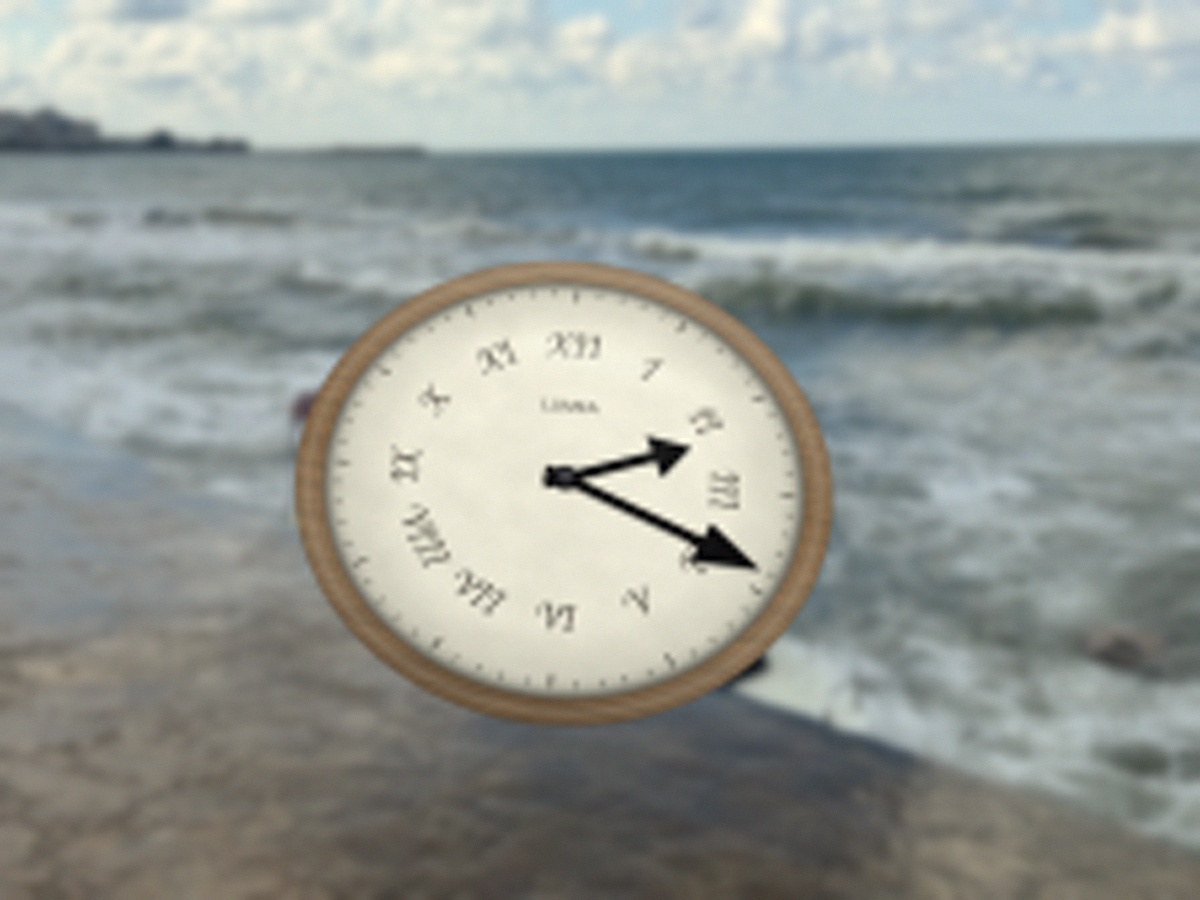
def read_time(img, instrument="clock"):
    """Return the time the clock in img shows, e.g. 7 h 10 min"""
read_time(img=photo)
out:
2 h 19 min
